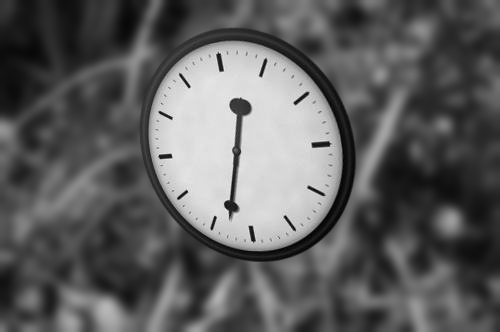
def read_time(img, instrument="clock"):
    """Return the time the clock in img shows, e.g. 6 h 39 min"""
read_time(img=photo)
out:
12 h 33 min
